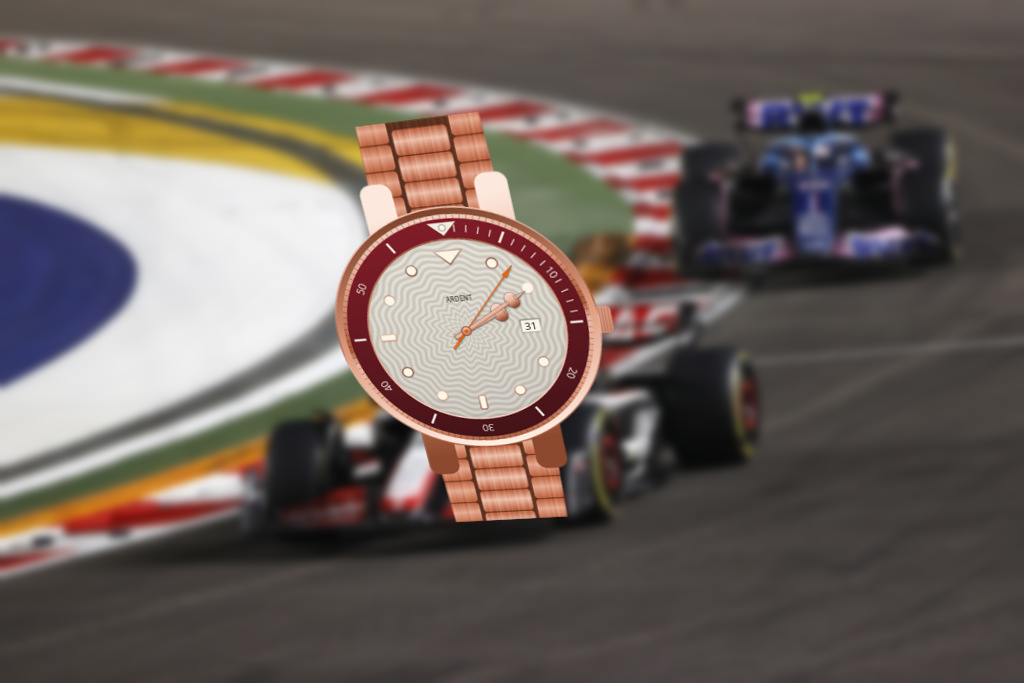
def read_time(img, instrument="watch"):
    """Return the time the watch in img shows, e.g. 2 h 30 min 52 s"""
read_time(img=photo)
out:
2 h 10 min 07 s
